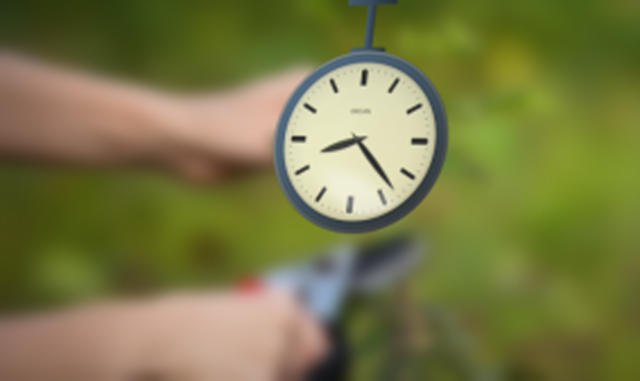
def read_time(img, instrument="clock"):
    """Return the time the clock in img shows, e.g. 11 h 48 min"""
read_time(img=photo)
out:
8 h 23 min
